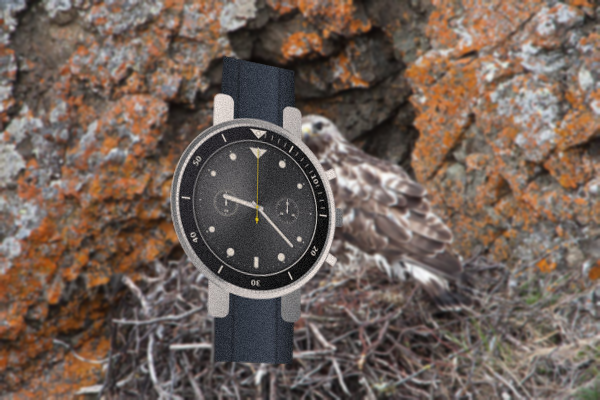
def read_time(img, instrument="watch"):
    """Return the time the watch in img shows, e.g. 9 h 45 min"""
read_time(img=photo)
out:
9 h 22 min
